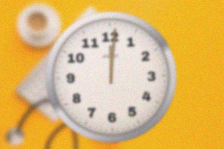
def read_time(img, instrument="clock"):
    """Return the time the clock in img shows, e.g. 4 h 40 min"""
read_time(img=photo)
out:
12 h 01 min
